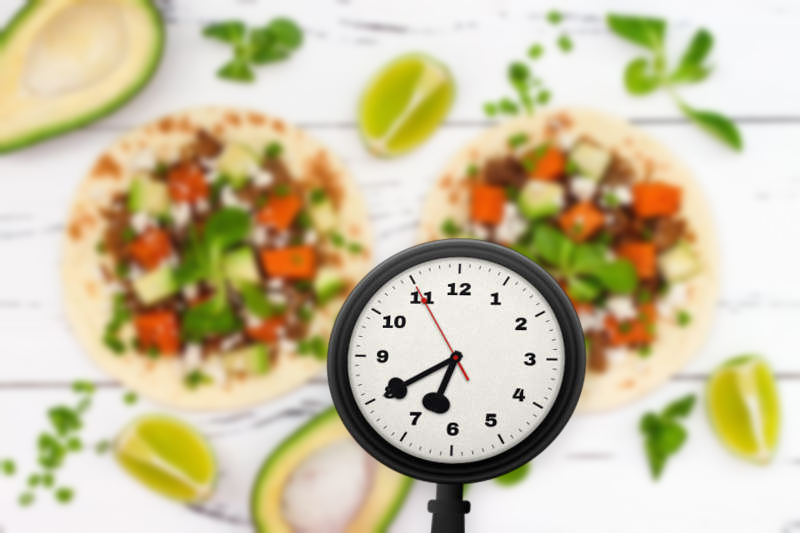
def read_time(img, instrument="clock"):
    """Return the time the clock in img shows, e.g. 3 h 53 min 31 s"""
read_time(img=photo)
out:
6 h 39 min 55 s
